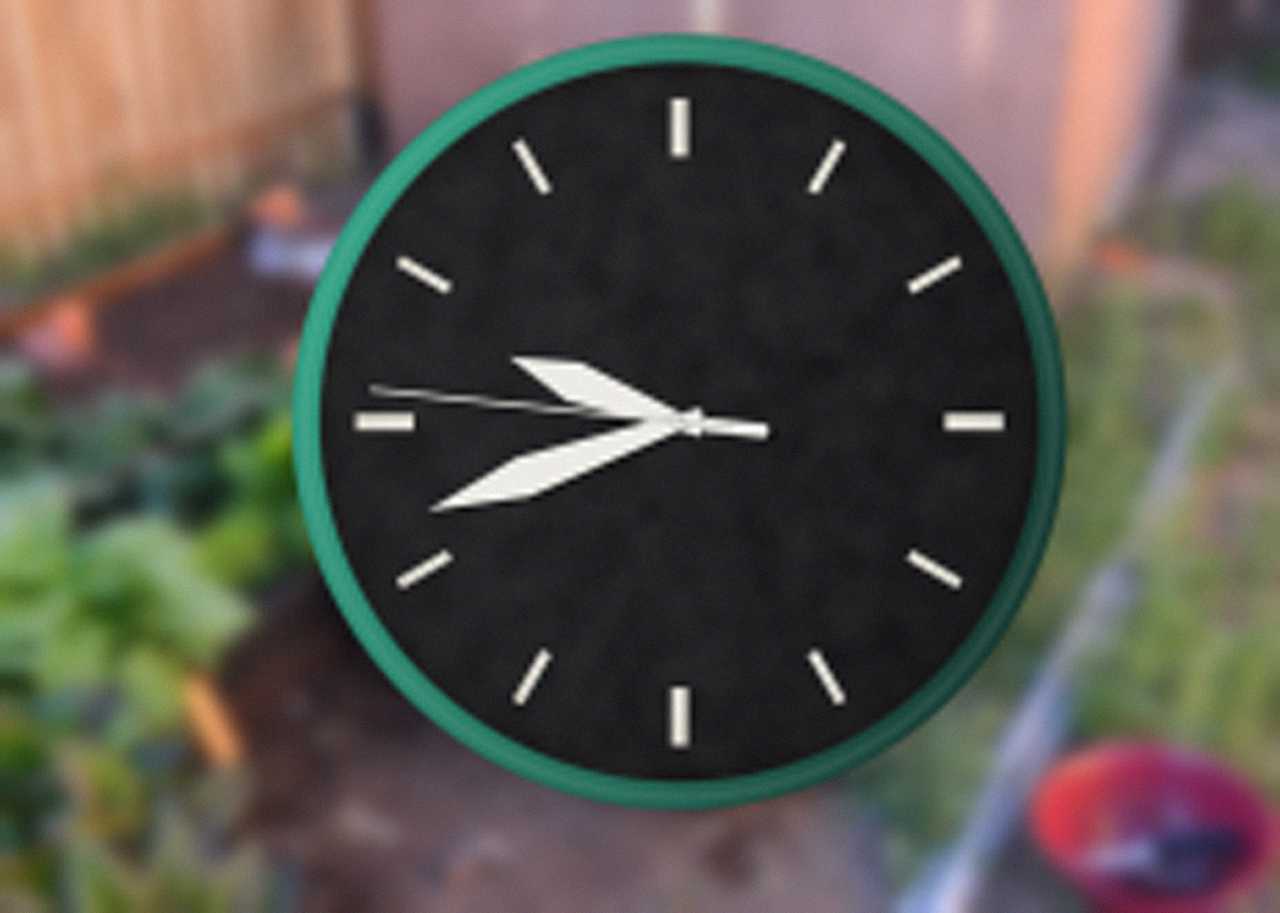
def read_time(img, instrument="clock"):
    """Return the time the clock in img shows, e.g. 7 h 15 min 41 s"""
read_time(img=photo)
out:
9 h 41 min 46 s
